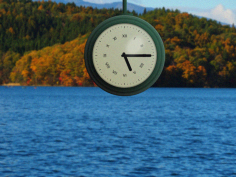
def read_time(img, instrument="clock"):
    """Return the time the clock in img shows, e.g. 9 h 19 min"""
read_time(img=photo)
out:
5 h 15 min
